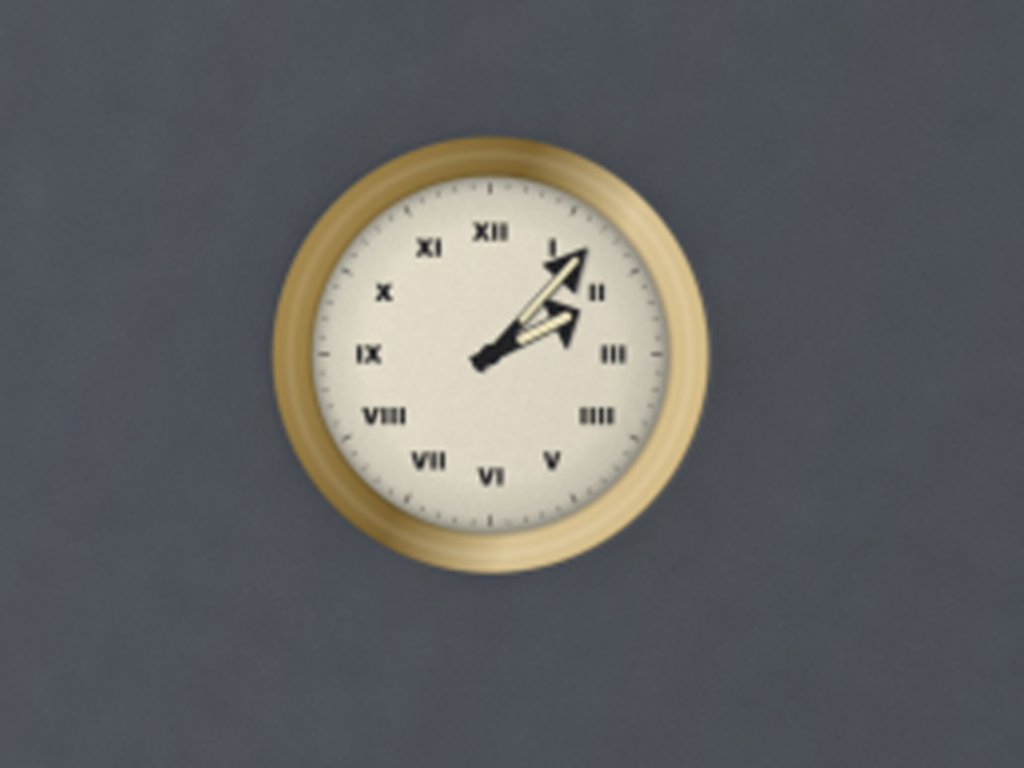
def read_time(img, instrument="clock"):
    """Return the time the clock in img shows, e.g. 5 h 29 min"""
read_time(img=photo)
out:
2 h 07 min
